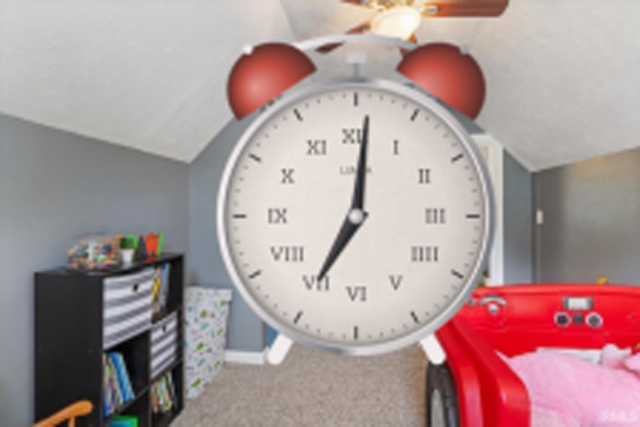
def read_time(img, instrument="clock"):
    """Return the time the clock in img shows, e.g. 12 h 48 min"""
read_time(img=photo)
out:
7 h 01 min
